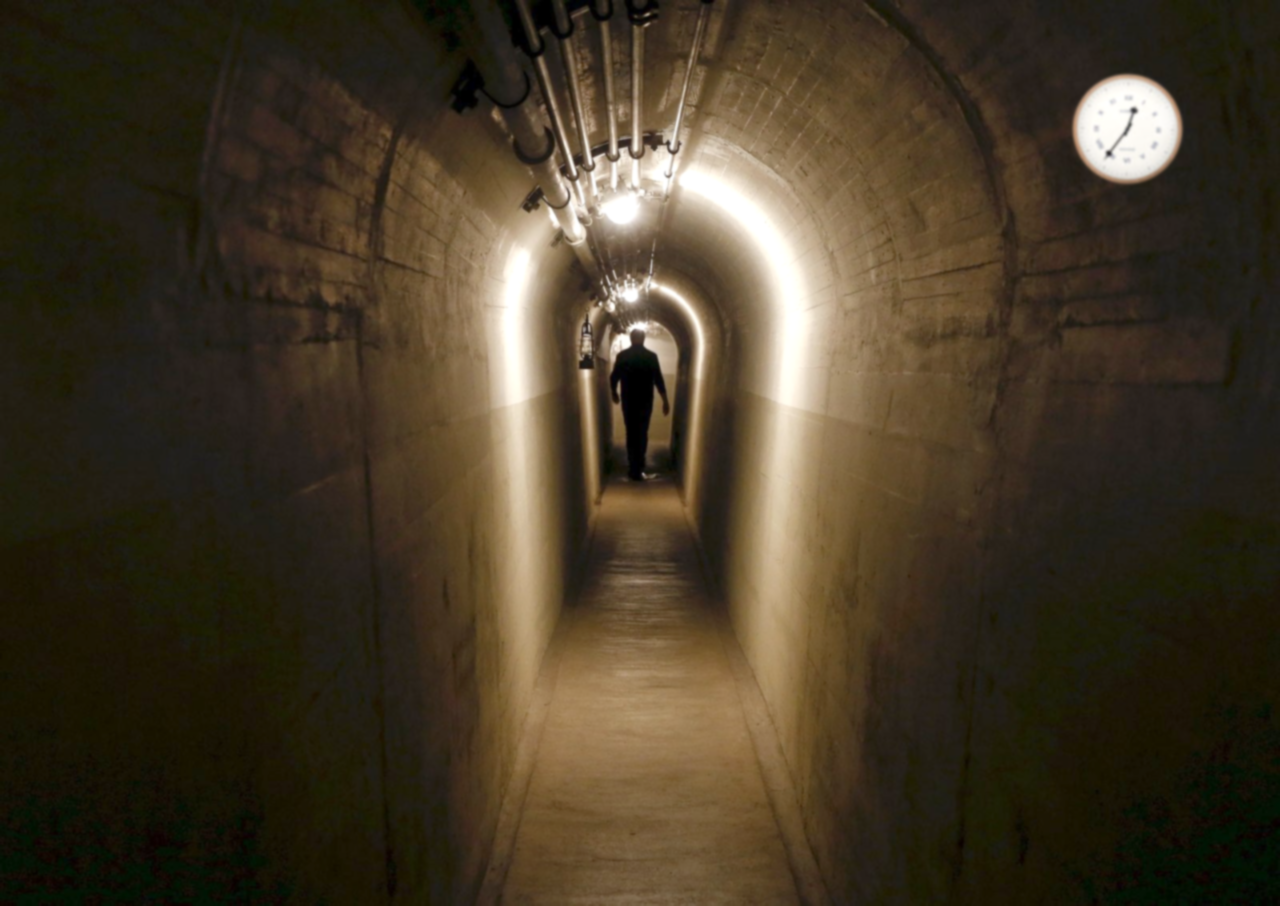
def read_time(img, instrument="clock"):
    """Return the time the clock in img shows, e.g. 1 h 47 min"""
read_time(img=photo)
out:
12 h 36 min
